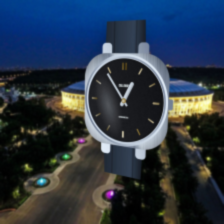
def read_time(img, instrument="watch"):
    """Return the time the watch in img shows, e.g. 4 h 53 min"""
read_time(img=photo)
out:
12 h 54 min
